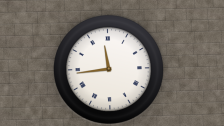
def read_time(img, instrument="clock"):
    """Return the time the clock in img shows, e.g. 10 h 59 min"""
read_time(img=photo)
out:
11 h 44 min
